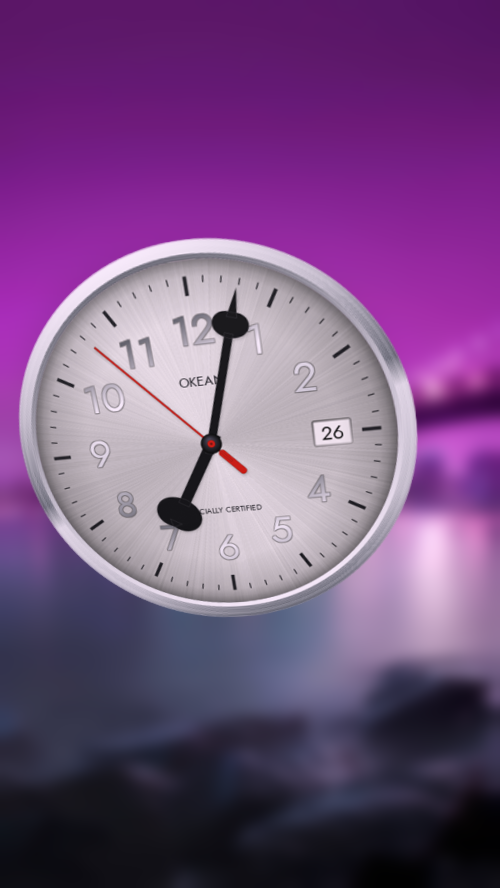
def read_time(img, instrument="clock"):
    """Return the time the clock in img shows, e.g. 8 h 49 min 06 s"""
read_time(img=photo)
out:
7 h 02 min 53 s
